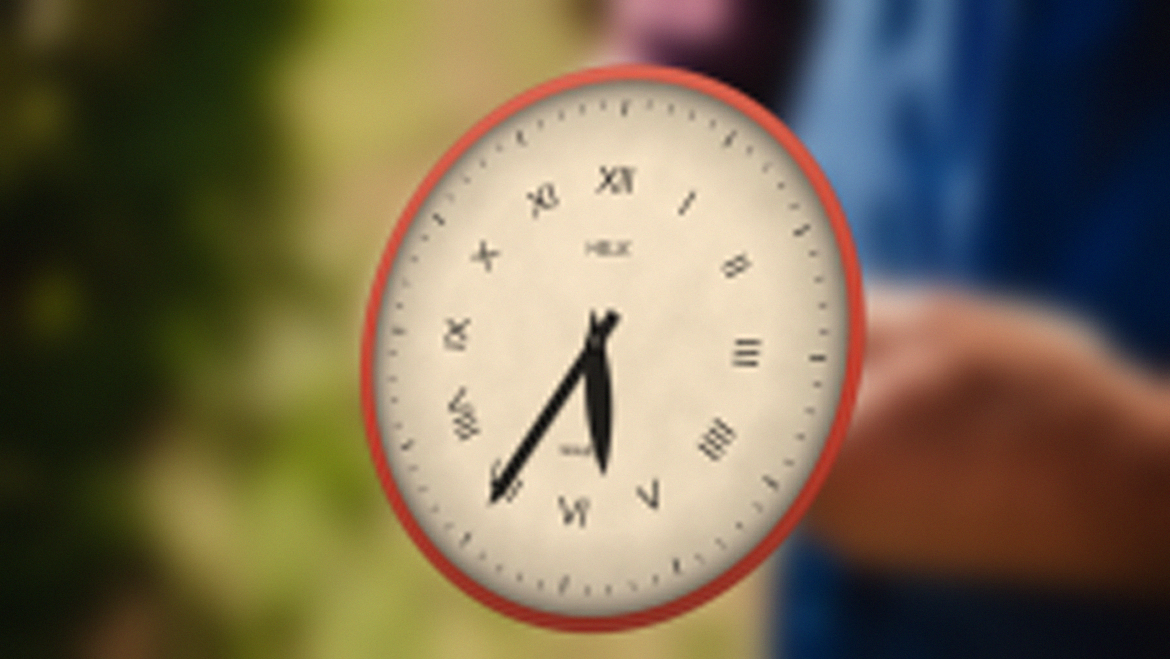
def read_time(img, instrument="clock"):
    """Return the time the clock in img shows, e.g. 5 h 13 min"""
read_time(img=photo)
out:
5 h 35 min
